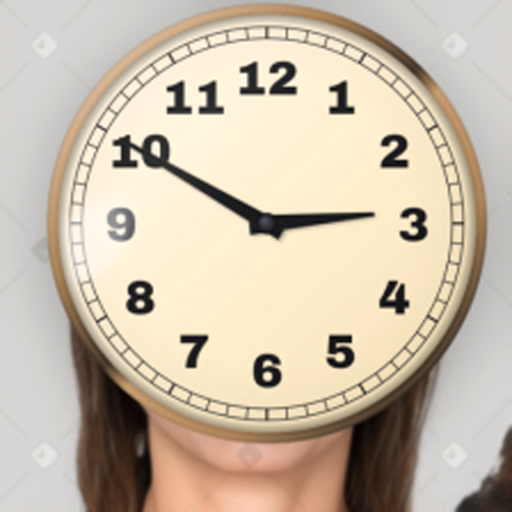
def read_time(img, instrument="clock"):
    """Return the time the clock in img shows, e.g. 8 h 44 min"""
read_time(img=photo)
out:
2 h 50 min
